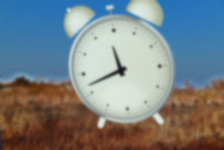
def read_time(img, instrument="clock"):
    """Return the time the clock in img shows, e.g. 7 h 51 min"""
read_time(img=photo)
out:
11 h 42 min
